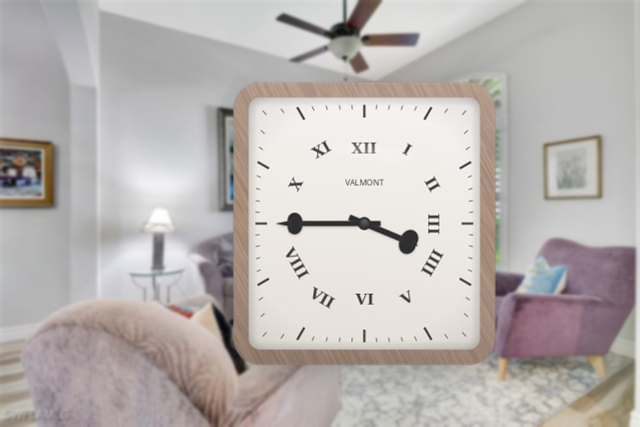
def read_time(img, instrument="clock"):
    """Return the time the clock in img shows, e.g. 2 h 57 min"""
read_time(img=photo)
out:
3 h 45 min
